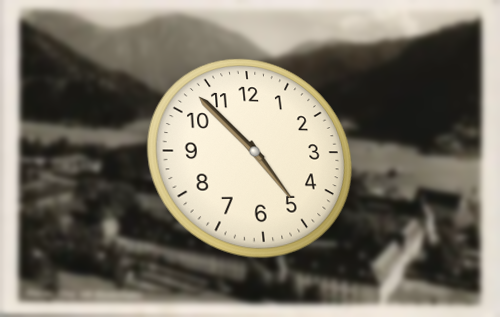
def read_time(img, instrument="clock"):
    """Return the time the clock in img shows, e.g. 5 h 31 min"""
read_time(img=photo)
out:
4 h 53 min
